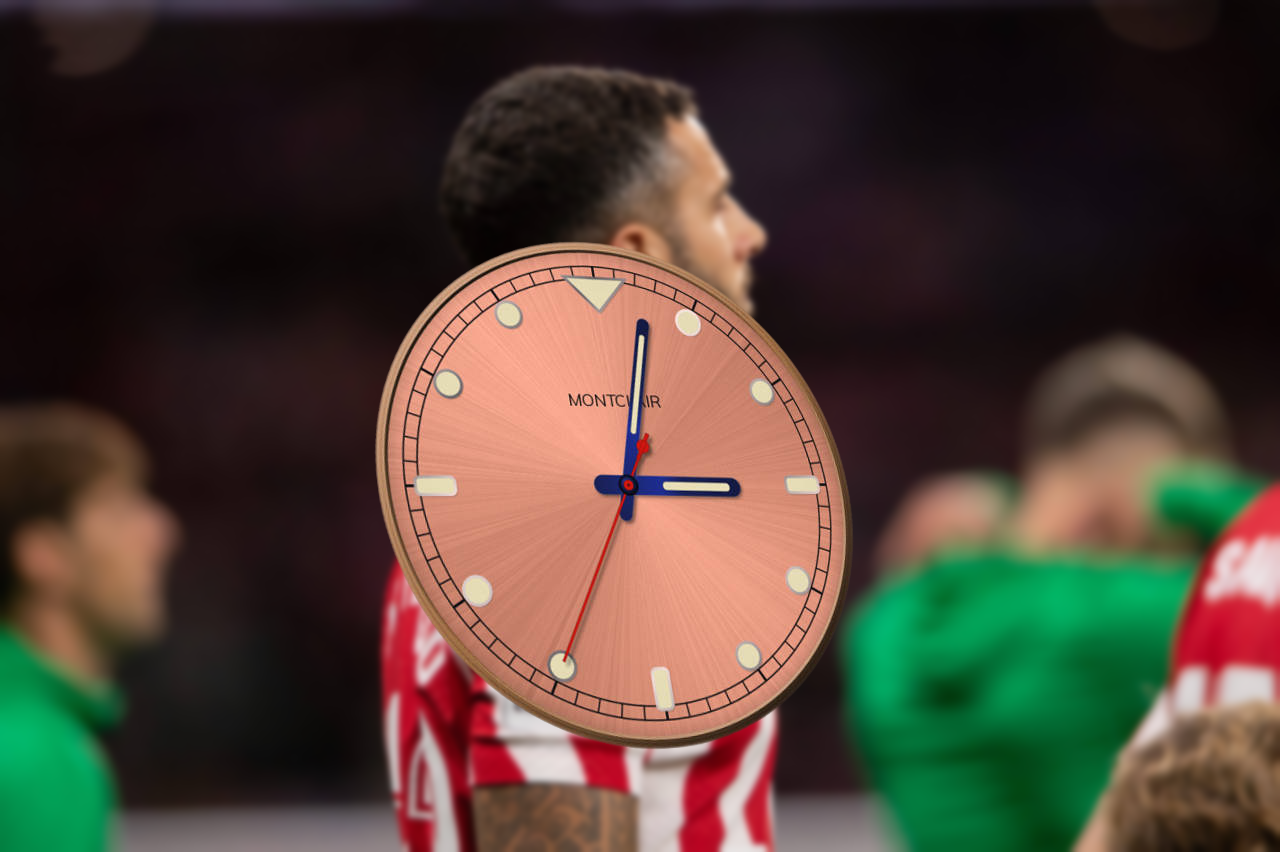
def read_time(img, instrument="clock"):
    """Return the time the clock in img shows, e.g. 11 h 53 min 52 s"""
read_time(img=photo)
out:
3 h 02 min 35 s
